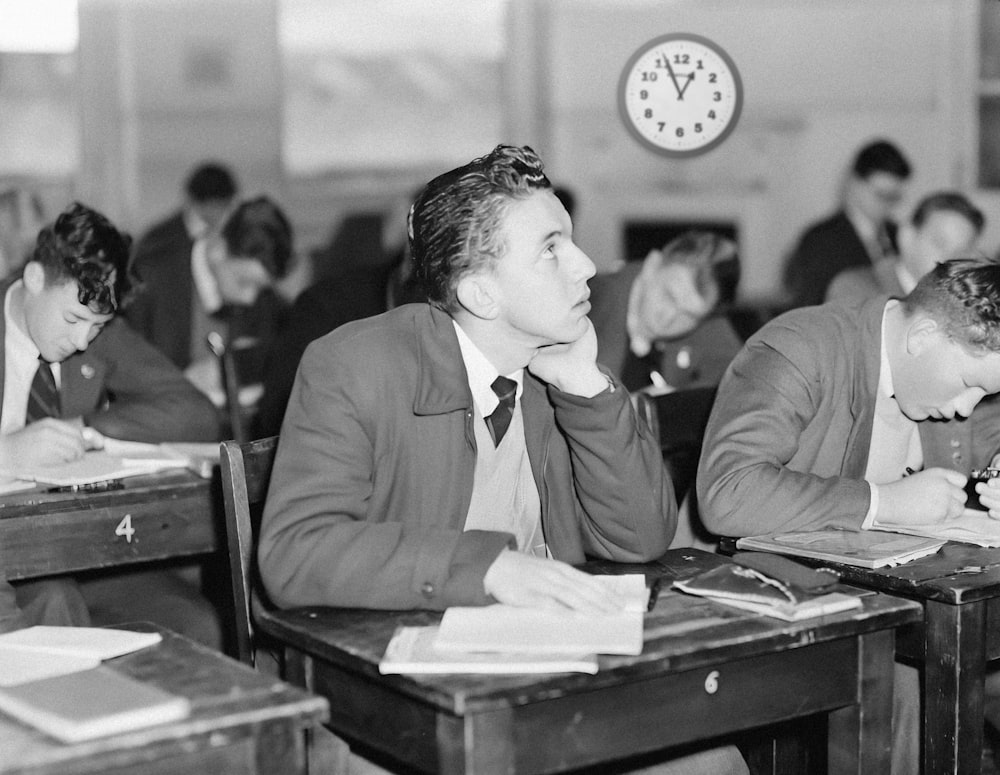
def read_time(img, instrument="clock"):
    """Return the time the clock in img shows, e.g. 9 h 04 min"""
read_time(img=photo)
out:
12 h 56 min
